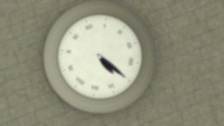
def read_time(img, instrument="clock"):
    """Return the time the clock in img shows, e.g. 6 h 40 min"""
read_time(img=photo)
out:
5 h 25 min
